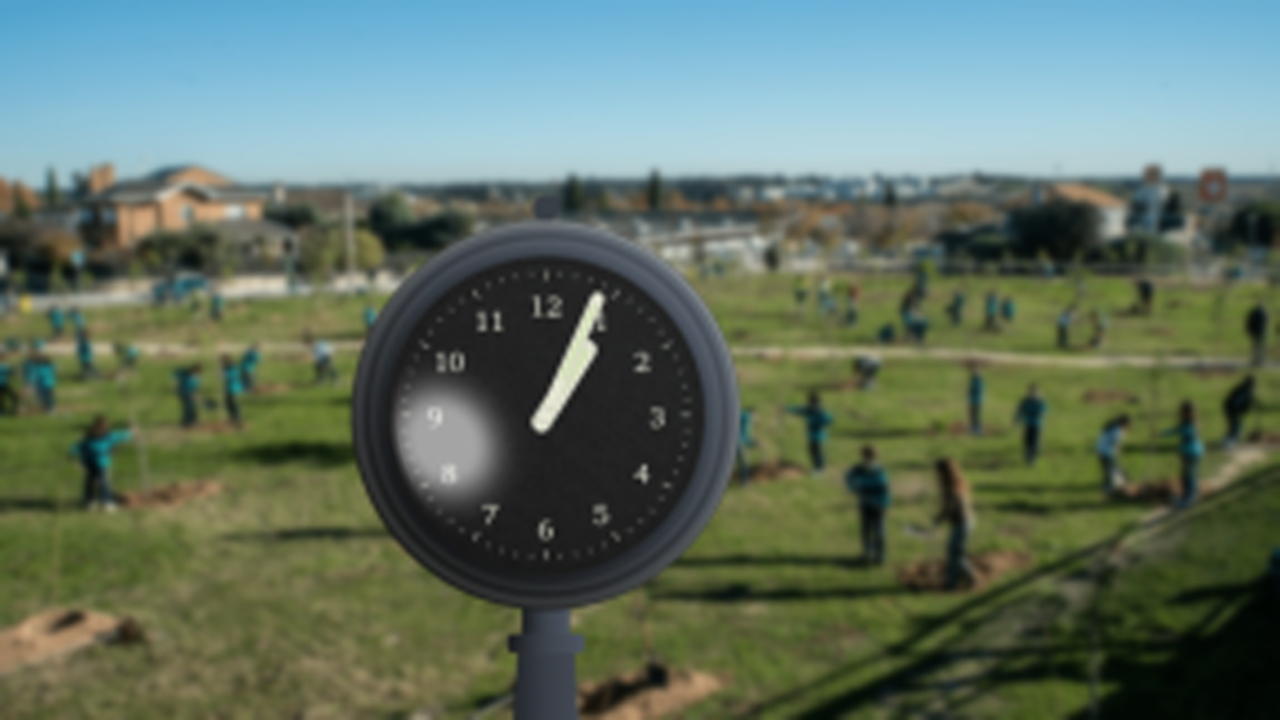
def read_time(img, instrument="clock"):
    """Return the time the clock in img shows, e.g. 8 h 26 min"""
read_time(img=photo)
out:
1 h 04 min
